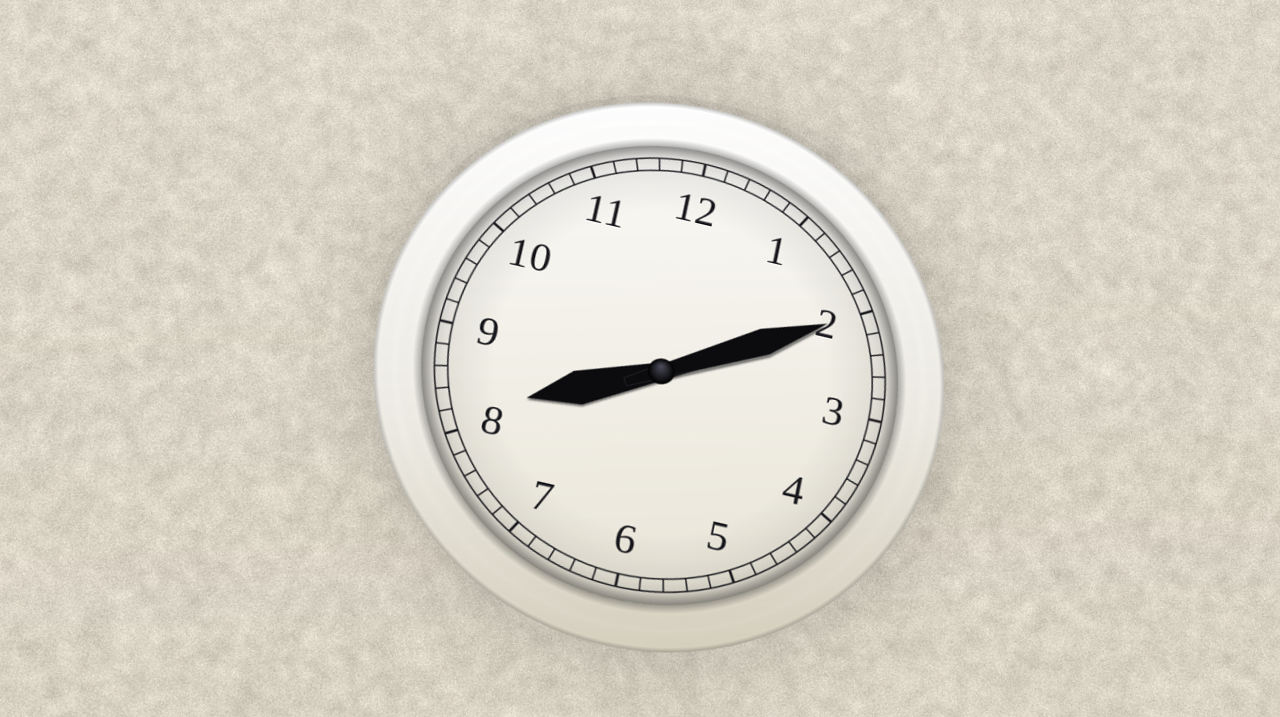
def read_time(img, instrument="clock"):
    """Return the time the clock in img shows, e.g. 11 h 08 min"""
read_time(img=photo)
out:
8 h 10 min
